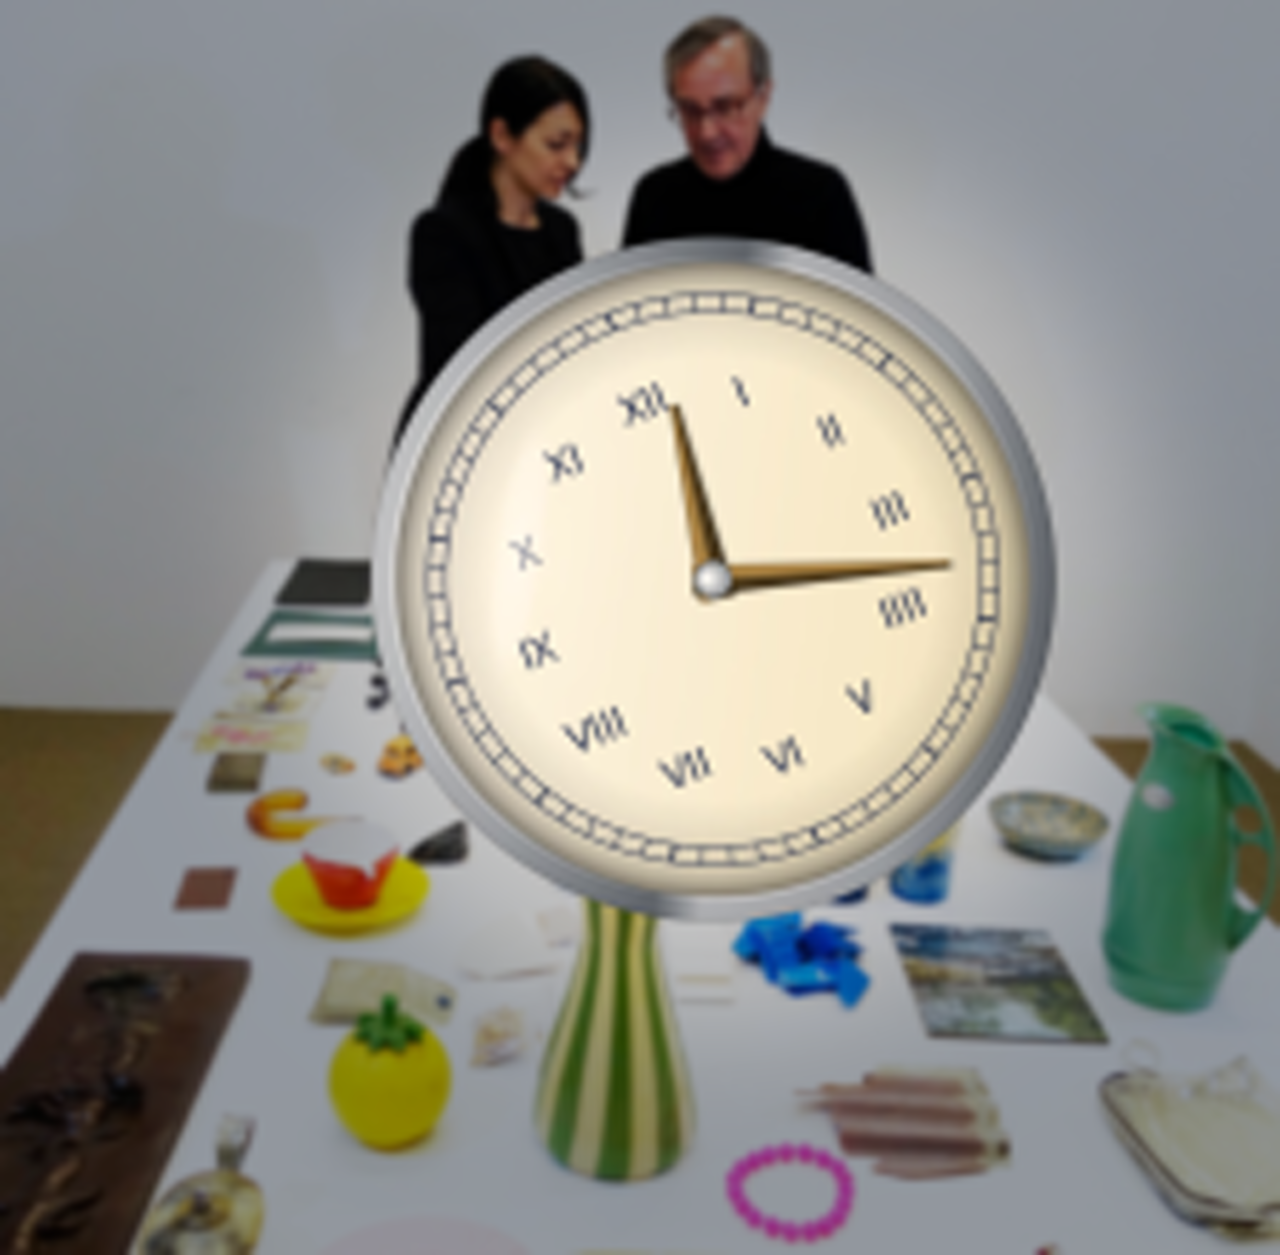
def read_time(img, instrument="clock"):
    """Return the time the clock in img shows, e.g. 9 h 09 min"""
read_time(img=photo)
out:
12 h 18 min
